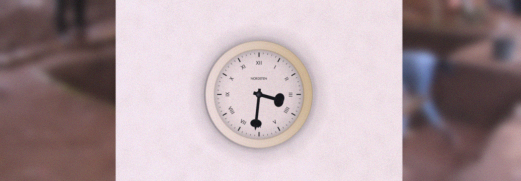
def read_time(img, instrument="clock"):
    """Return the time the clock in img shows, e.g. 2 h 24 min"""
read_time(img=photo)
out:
3 h 31 min
